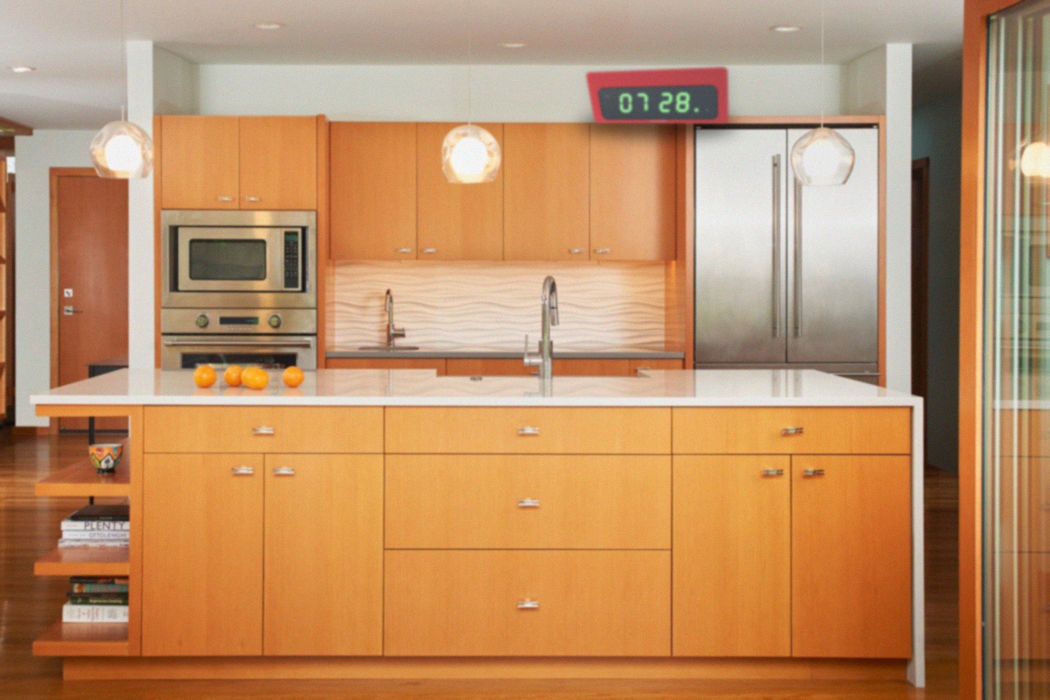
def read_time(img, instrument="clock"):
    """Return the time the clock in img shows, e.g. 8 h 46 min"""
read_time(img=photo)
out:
7 h 28 min
